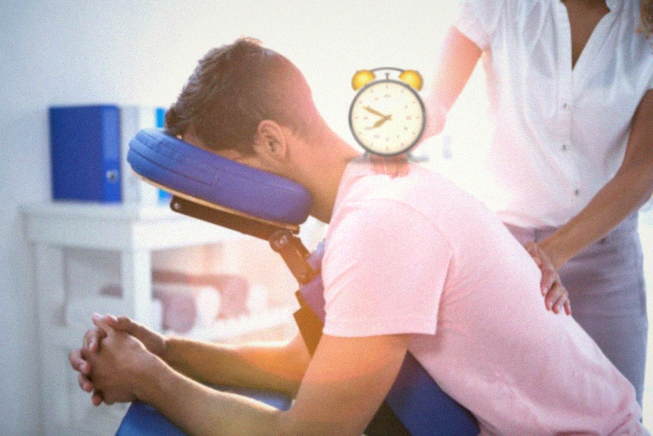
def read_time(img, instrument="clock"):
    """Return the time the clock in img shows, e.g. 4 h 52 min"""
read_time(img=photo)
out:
7 h 49 min
